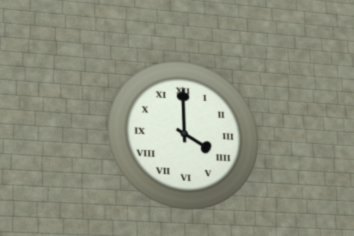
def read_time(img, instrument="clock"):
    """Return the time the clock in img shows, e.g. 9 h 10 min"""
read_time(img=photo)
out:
4 h 00 min
